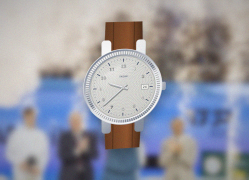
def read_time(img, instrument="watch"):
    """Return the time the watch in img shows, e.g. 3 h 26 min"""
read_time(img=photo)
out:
9 h 38 min
